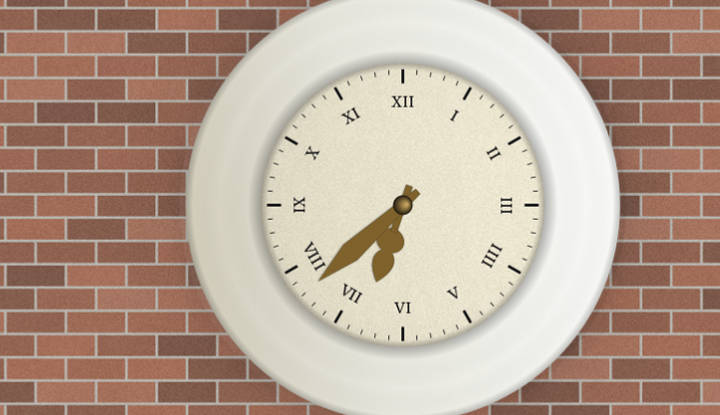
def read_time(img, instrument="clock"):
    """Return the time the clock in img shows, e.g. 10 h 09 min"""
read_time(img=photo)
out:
6 h 38 min
